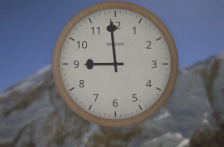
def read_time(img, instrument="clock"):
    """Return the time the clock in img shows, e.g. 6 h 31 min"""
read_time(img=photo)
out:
8 h 59 min
